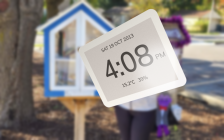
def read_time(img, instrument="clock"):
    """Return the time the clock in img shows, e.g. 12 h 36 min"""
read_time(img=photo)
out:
4 h 08 min
